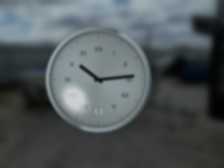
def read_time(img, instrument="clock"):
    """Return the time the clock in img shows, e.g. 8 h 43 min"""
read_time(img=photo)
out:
10 h 14 min
